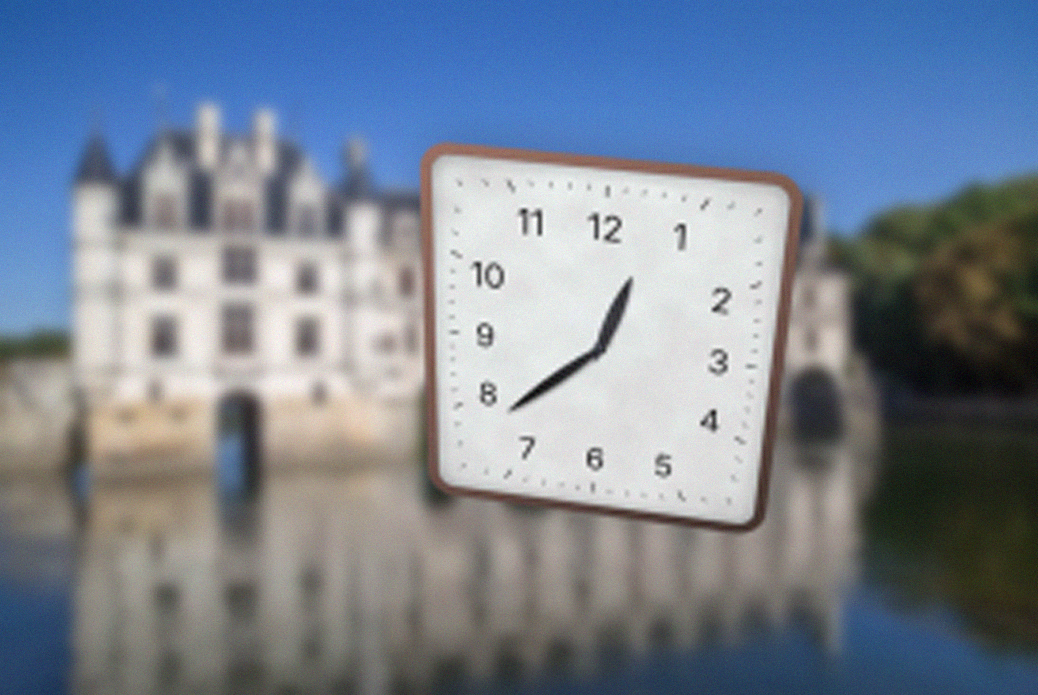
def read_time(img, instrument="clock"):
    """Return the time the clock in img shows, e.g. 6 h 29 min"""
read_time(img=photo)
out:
12 h 38 min
